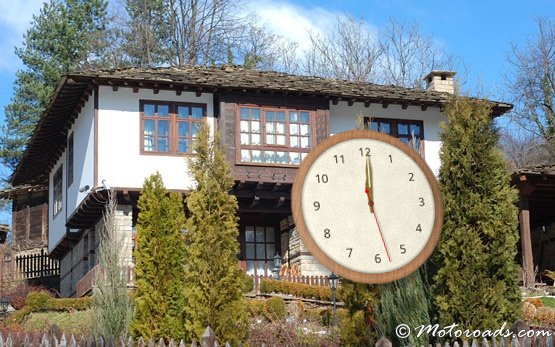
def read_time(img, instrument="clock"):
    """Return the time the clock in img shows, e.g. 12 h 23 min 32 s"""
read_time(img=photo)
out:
12 h 00 min 28 s
